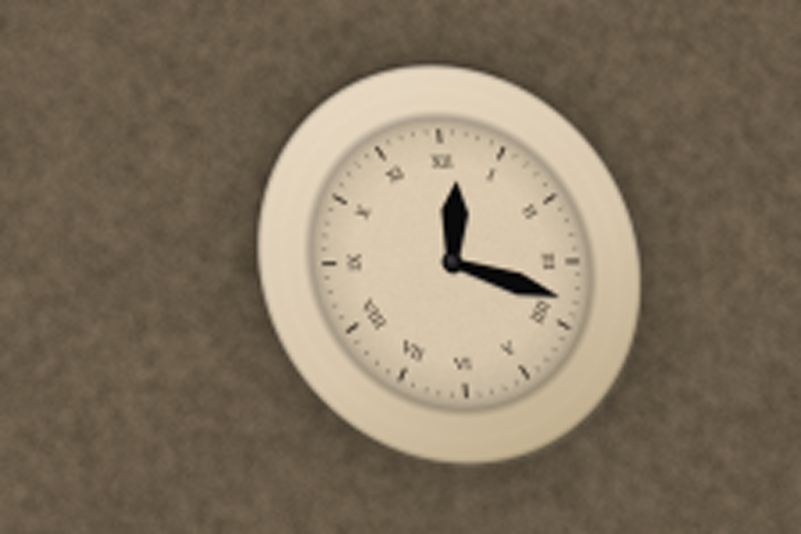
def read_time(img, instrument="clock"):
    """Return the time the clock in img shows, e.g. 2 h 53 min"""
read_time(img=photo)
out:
12 h 18 min
